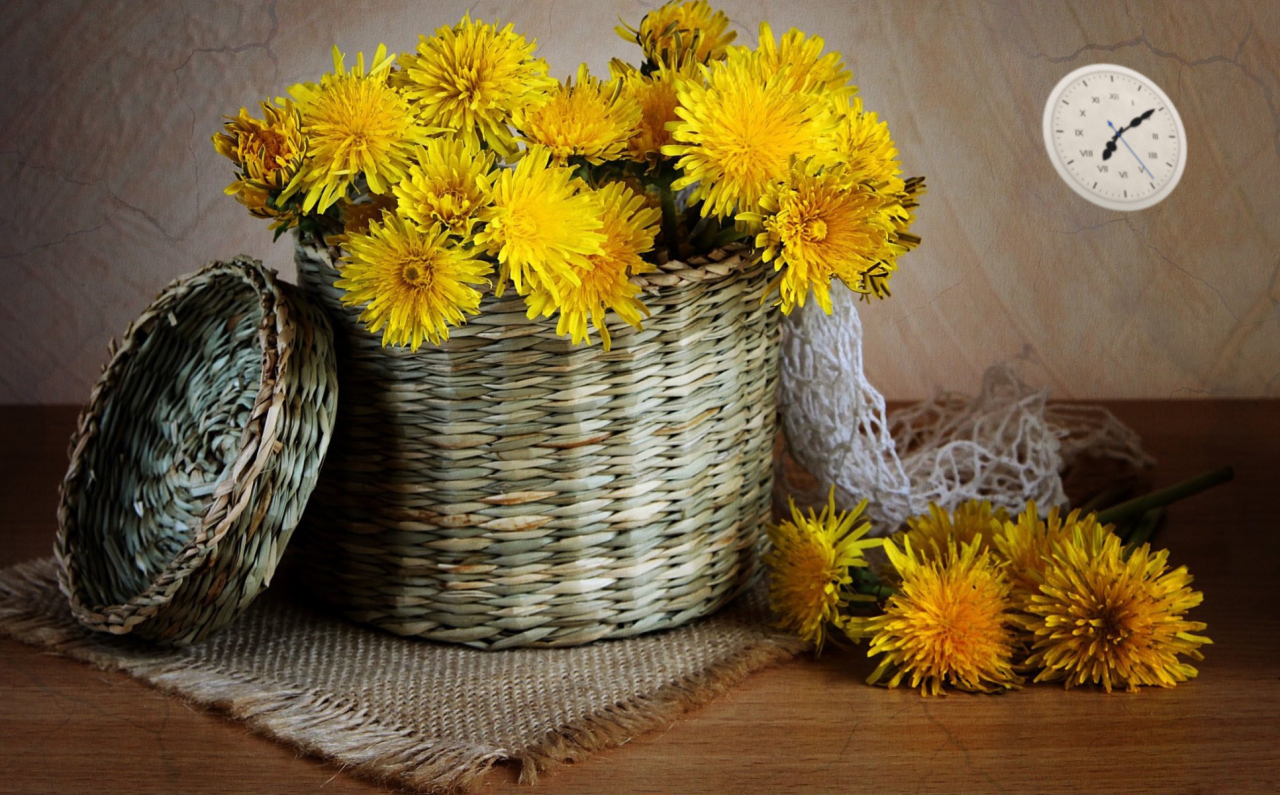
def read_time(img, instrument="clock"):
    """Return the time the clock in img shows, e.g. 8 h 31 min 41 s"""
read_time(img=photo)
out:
7 h 09 min 24 s
